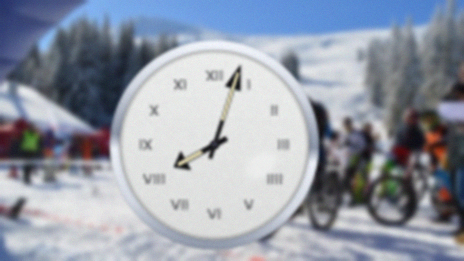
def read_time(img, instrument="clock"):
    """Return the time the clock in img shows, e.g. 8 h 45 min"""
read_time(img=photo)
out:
8 h 03 min
